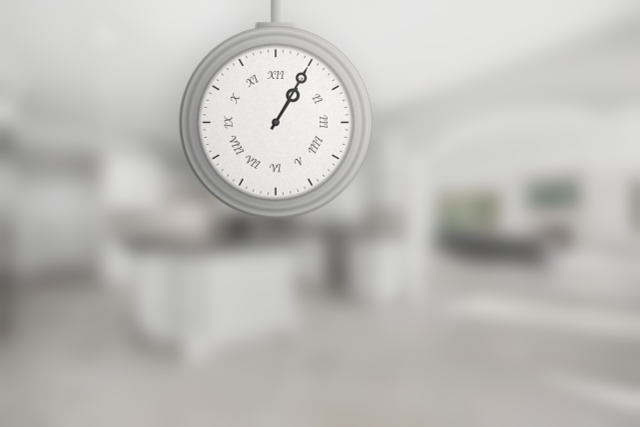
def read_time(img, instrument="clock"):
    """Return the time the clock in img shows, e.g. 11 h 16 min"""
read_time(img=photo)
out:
1 h 05 min
